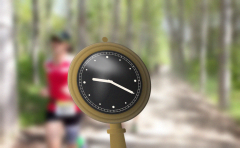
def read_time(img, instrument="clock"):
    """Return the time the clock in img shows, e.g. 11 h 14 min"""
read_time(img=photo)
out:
9 h 20 min
